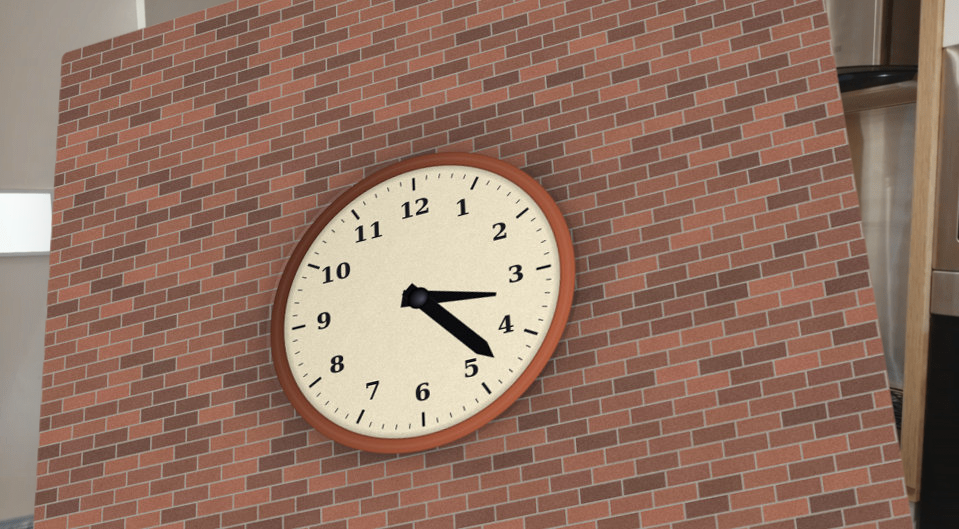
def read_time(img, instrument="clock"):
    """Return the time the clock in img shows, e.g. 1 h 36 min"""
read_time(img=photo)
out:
3 h 23 min
